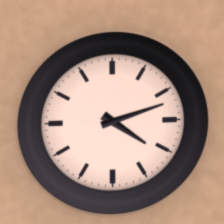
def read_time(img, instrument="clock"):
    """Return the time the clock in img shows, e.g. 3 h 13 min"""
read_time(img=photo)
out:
4 h 12 min
